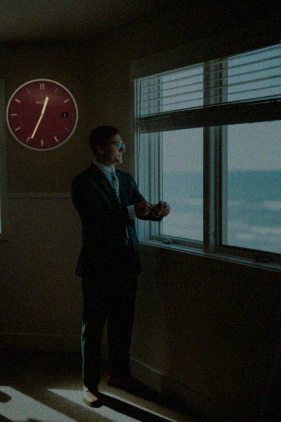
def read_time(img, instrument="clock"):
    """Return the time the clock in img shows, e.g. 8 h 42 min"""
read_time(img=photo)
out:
12 h 34 min
